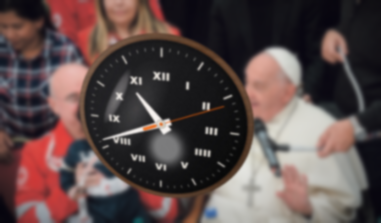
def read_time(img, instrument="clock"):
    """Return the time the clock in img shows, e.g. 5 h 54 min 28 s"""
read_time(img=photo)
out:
10 h 41 min 11 s
